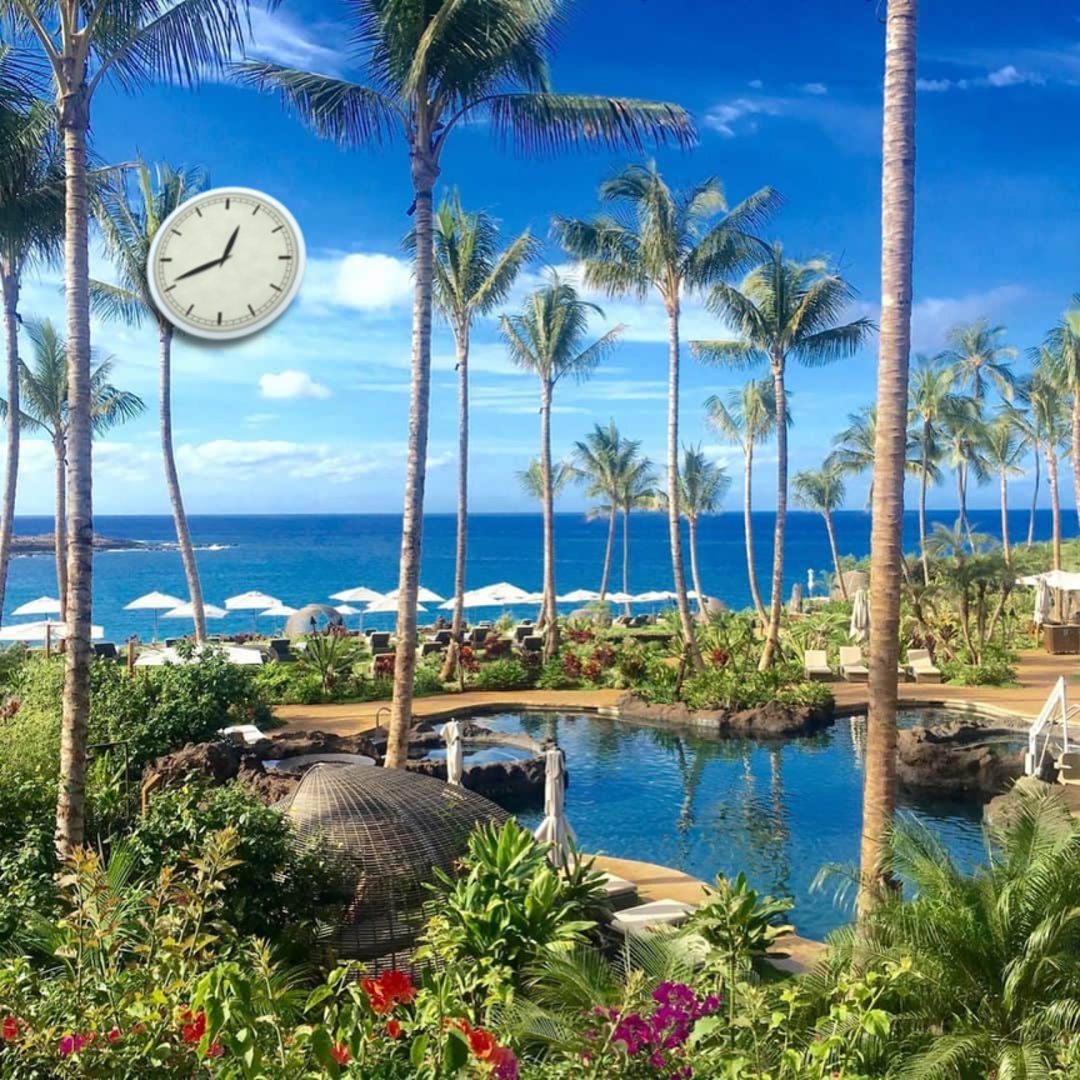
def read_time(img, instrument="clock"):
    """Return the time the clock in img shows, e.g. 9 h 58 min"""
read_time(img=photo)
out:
12 h 41 min
